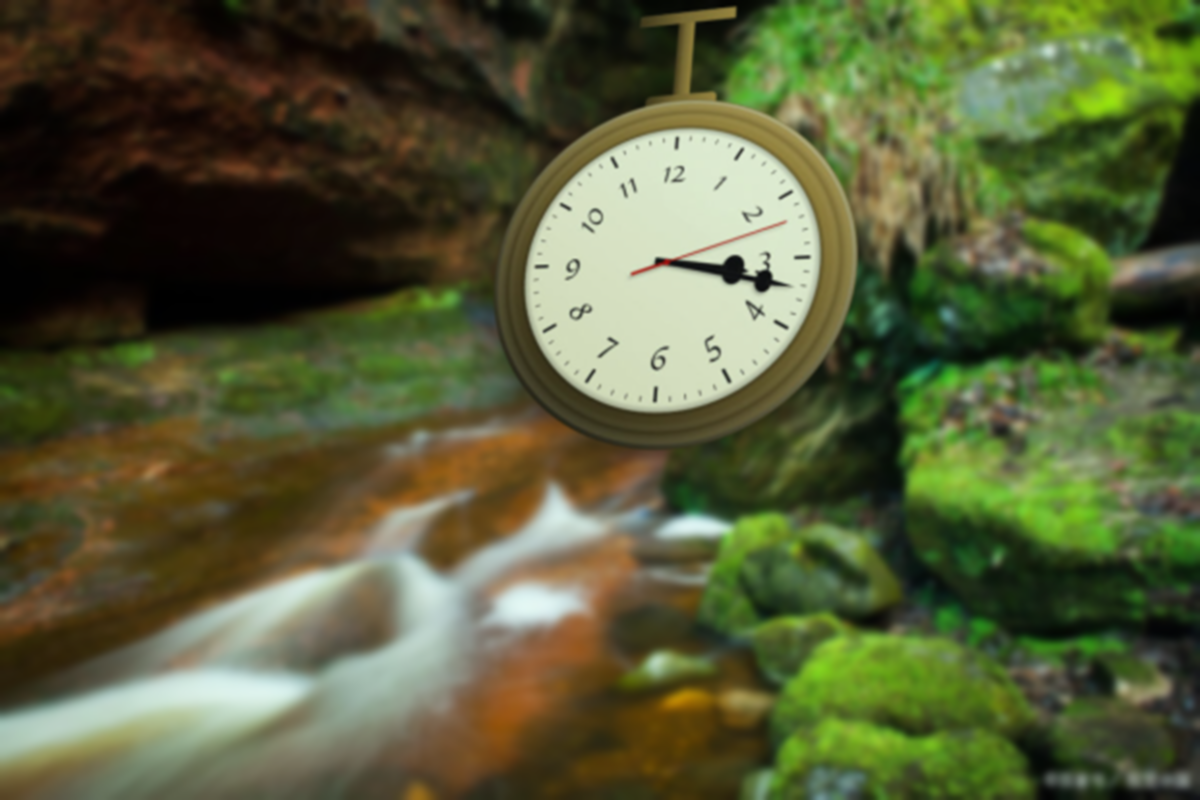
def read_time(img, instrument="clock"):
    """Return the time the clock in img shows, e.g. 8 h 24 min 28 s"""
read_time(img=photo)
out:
3 h 17 min 12 s
